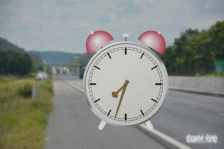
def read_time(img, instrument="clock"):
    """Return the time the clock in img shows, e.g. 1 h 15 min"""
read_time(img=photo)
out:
7 h 33 min
